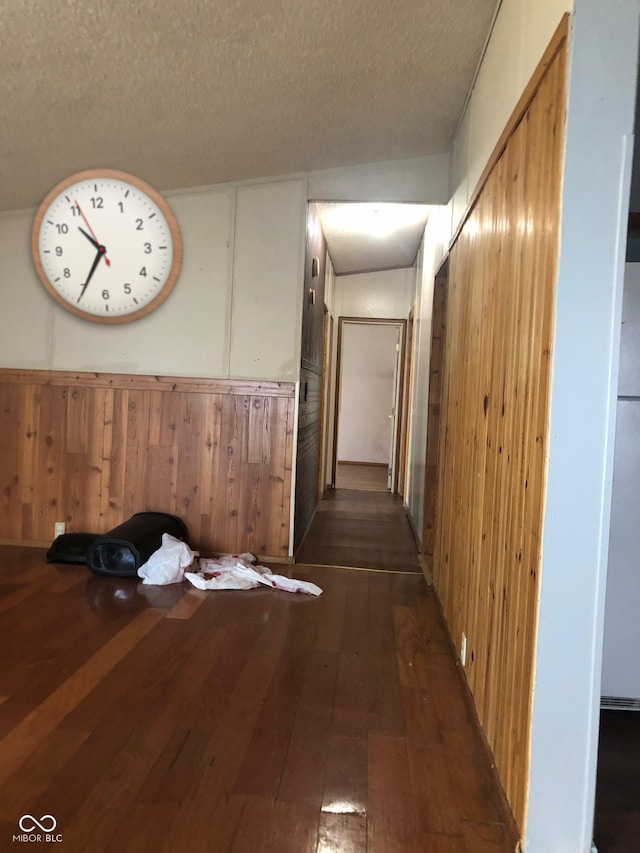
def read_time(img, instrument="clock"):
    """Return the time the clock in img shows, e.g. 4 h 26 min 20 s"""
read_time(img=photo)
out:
10 h 34 min 56 s
